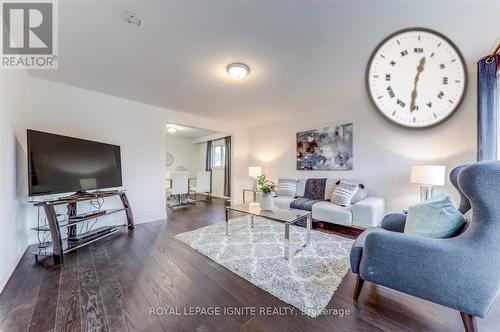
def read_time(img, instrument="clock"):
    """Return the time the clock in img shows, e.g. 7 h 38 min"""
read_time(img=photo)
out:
12 h 31 min
